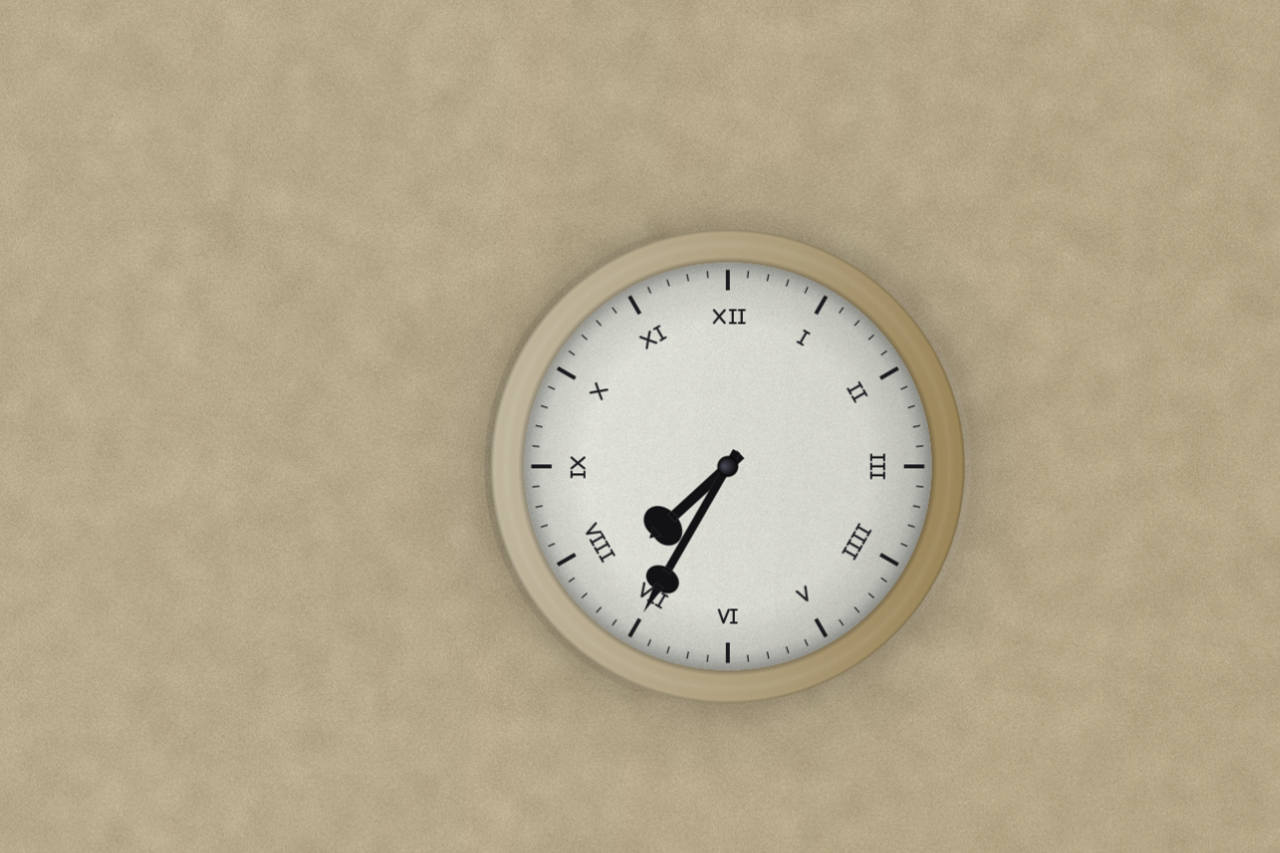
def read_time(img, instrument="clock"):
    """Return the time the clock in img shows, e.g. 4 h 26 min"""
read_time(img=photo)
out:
7 h 35 min
